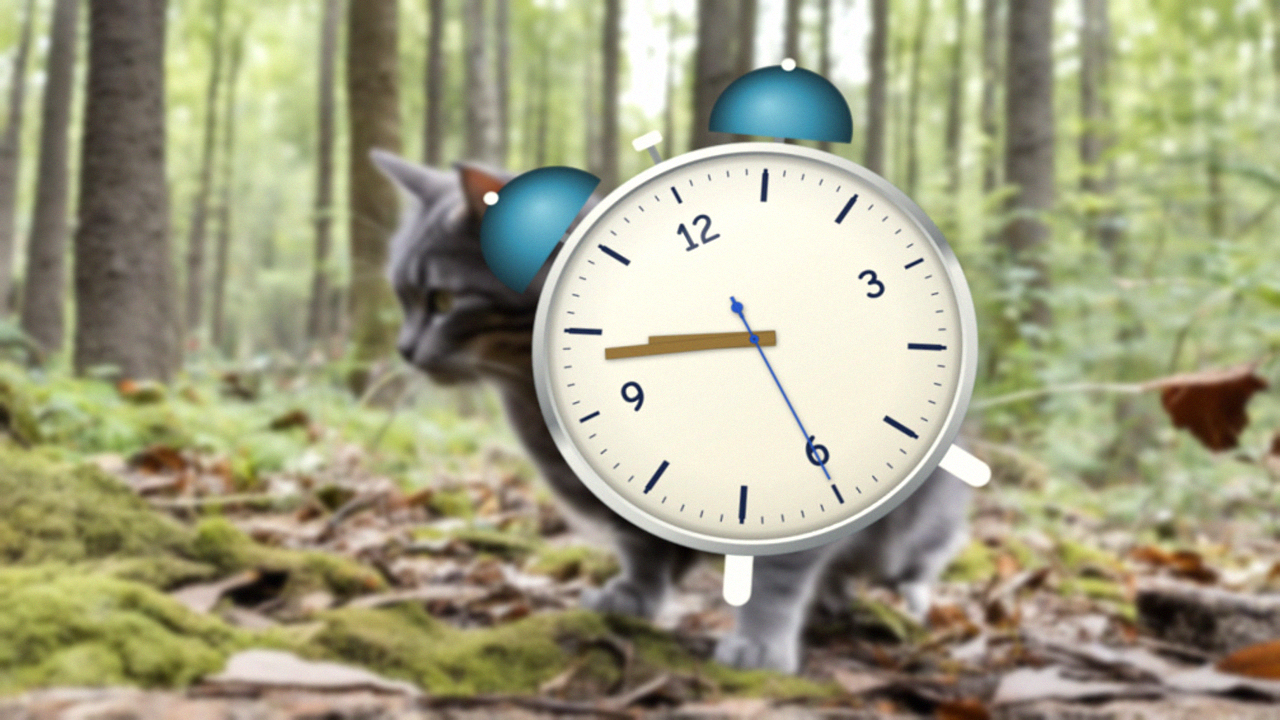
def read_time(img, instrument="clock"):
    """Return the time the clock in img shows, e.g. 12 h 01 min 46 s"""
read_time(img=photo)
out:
9 h 48 min 30 s
